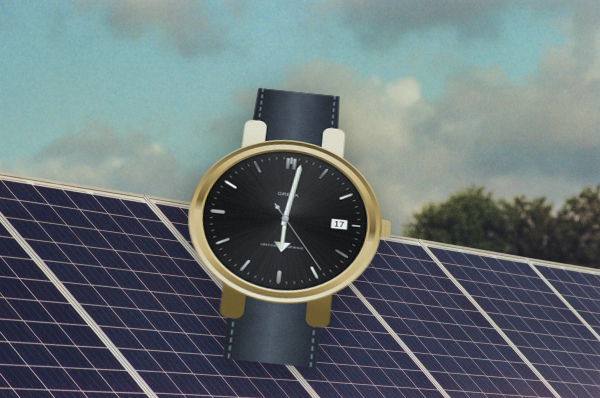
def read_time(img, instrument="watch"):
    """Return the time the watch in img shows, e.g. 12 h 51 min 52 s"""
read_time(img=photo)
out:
6 h 01 min 24 s
